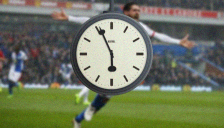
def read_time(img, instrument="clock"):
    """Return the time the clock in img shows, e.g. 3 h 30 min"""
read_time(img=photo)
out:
5 h 56 min
